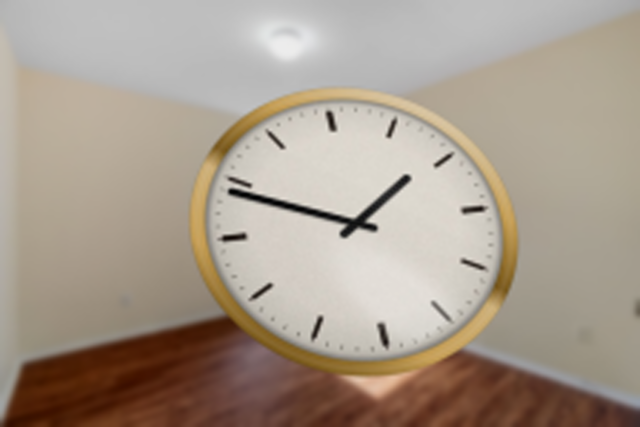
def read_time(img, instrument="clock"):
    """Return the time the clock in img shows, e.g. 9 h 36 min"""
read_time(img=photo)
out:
1 h 49 min
